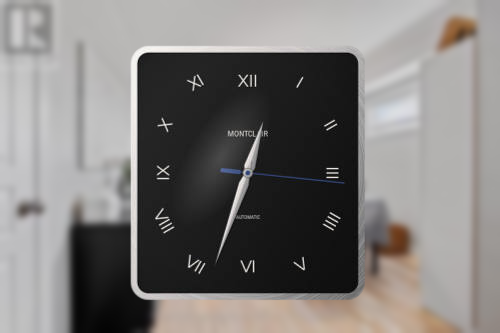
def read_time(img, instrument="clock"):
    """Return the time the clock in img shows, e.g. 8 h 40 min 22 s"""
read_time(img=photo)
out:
12 h 33 min 16 s
